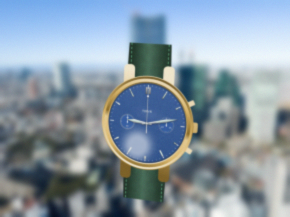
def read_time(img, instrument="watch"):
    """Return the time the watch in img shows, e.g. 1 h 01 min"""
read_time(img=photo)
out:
9 h 13 min
